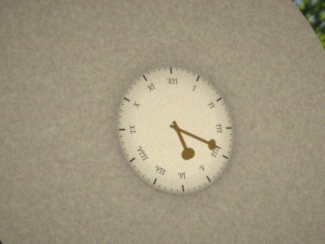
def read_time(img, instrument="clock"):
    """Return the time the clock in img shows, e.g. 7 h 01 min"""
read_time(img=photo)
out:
5 h 19 min
